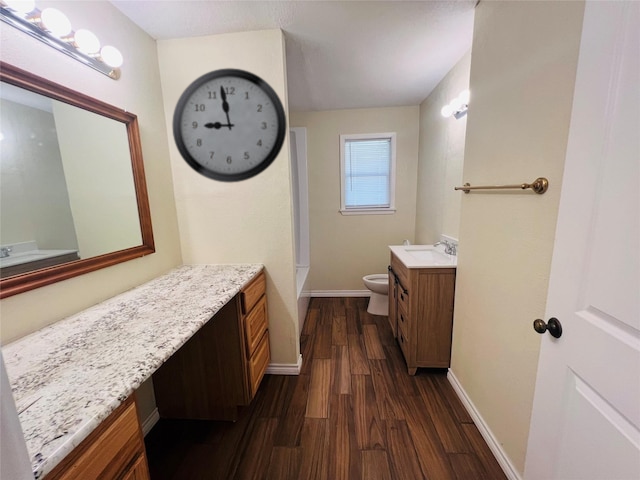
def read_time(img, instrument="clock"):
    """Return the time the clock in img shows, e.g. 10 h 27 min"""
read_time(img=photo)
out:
8 h 58 min
